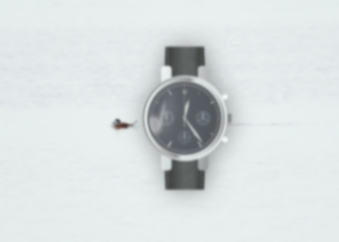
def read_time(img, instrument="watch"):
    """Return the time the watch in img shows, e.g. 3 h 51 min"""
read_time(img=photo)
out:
12 h 24 min
